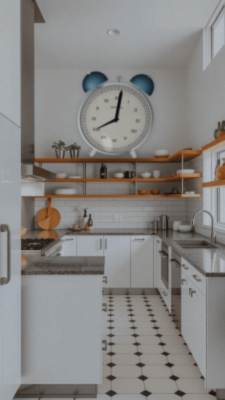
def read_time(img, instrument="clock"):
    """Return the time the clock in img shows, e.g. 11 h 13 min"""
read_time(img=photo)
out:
8 h 01 min
